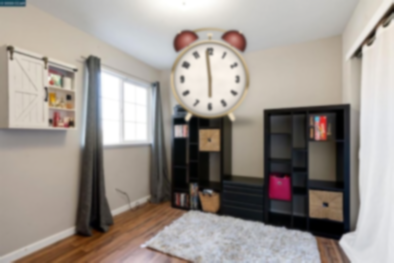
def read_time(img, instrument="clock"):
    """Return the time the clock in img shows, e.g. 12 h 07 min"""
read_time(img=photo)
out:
5 h 59 min
